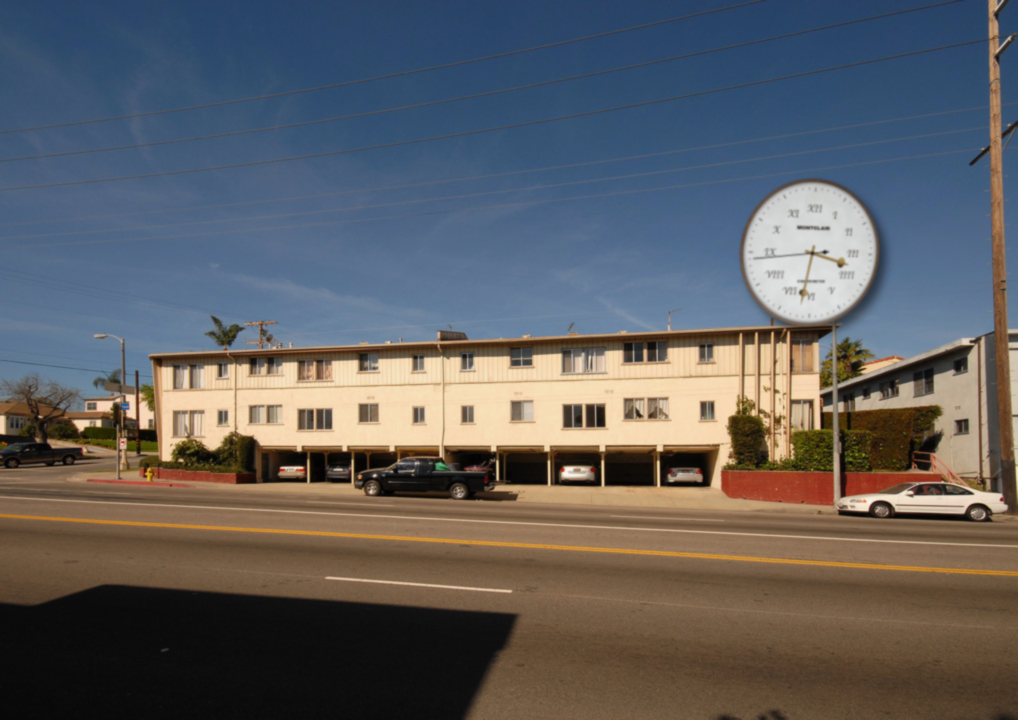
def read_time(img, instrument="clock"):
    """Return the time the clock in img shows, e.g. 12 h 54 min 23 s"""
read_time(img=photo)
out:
3 h 31 min 44 s
